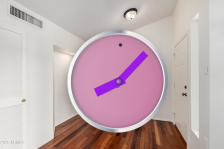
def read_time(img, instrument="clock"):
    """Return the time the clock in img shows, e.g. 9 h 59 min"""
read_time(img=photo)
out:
8 h 07 min
